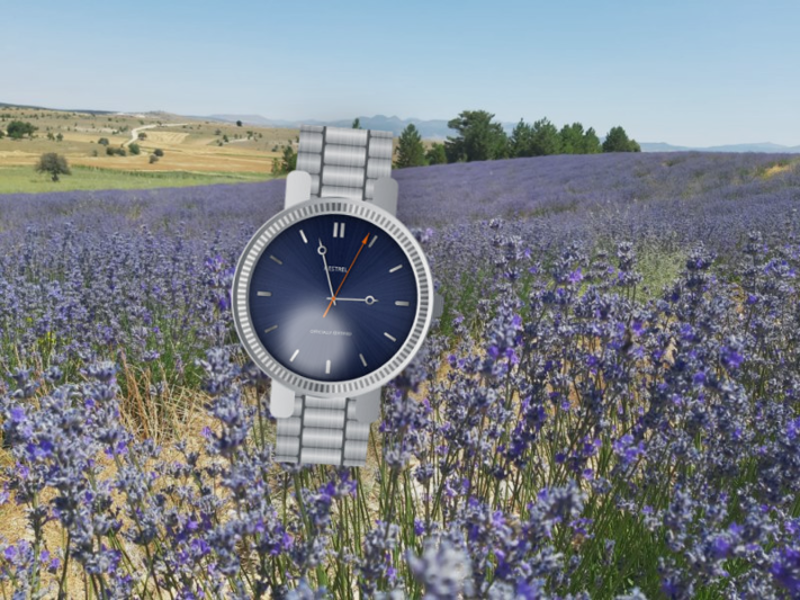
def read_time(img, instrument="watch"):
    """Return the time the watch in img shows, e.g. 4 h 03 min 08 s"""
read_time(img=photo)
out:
2 h 57 min 04 s
